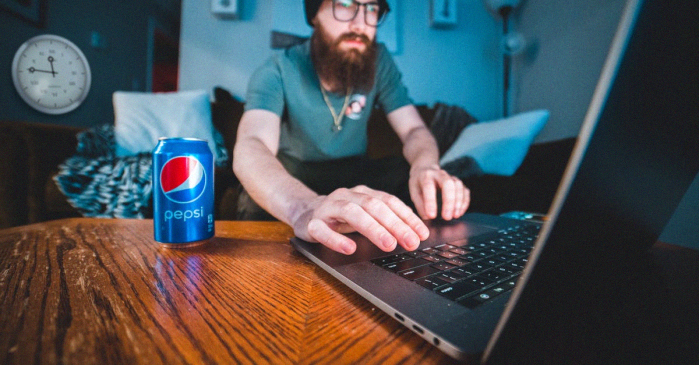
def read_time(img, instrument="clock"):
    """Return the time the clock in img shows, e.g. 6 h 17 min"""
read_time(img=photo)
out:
11 h 46 min
